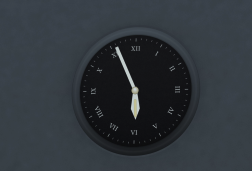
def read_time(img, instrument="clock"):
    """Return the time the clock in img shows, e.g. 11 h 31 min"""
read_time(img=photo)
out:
5 h 56 min
